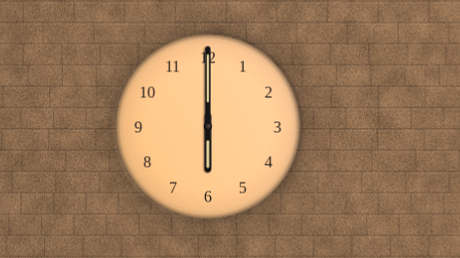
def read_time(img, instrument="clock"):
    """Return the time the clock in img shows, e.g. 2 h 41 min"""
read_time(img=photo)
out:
6 h 00 min
